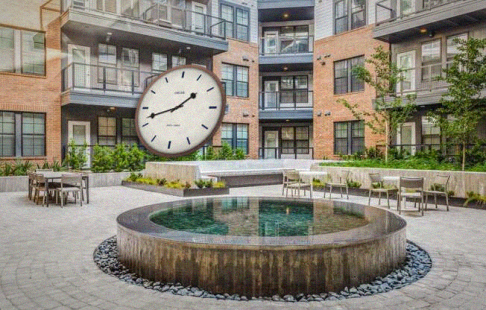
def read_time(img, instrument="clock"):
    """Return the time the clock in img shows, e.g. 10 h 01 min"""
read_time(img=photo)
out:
1 h 42 min
